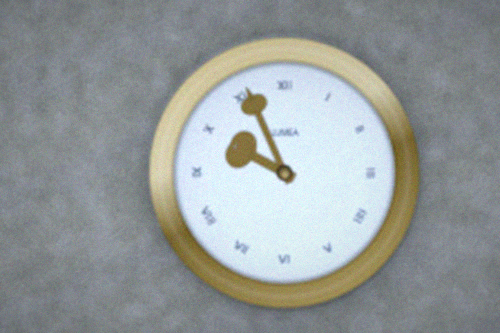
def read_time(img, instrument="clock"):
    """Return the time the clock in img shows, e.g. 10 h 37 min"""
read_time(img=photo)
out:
9 h 56 min
